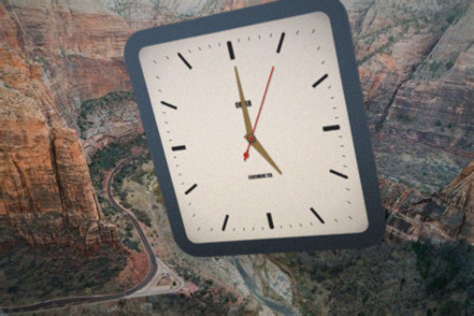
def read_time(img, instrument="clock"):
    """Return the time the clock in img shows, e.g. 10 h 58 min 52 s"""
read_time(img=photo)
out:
5 h 00 min 05 s
